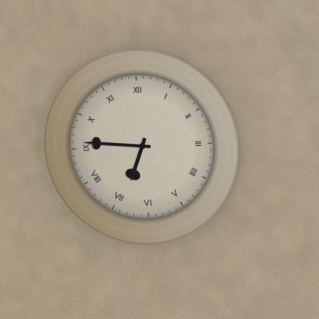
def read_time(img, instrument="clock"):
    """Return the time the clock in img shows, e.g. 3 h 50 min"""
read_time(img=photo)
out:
6 h 46 min
